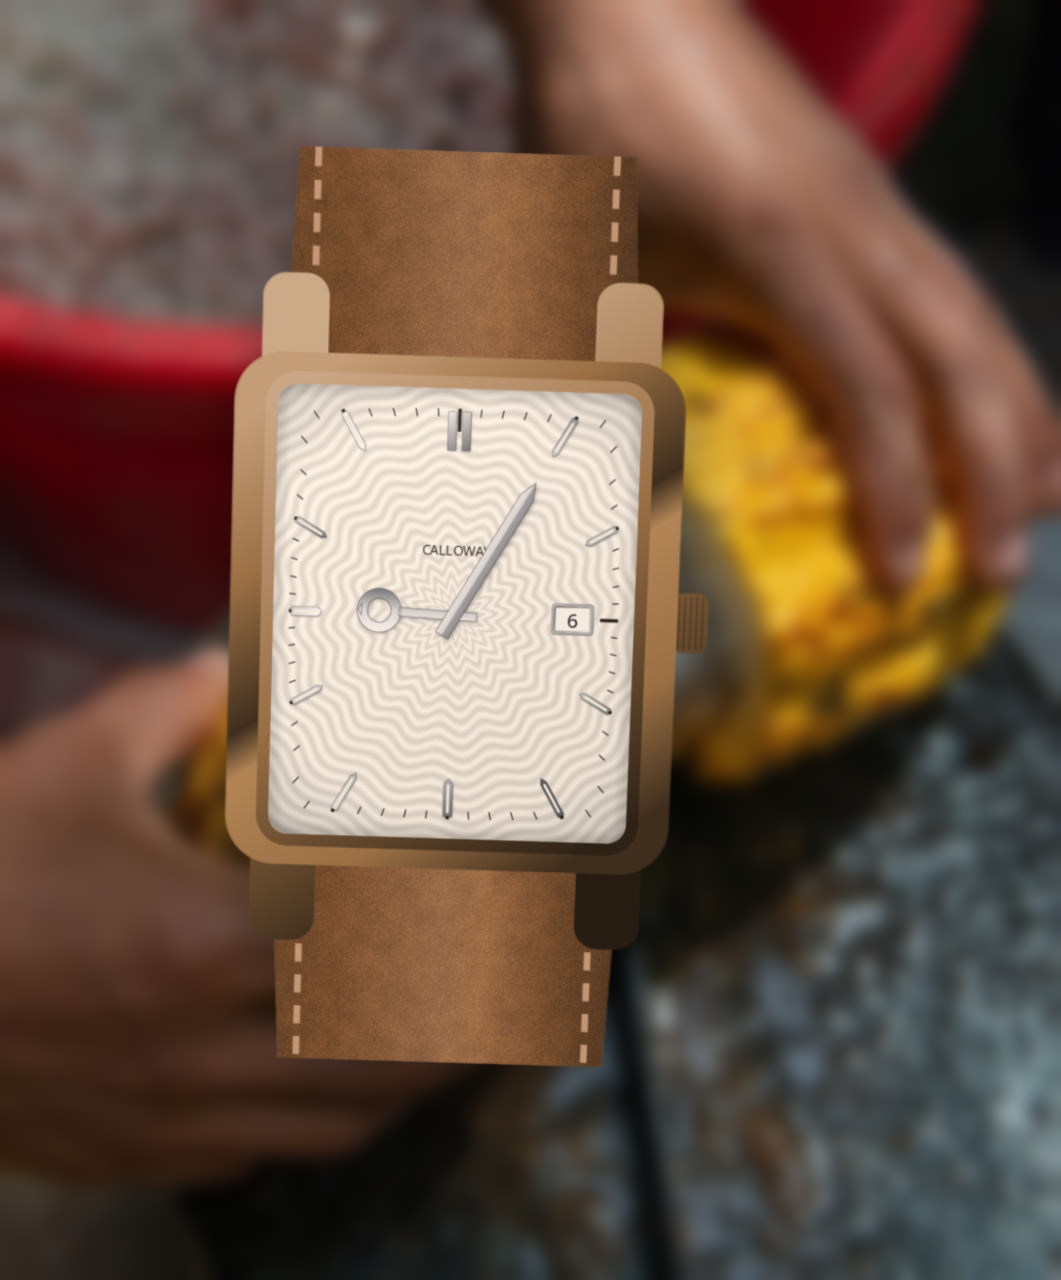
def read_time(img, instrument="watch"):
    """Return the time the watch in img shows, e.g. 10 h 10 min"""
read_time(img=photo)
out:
9 h 05 min
